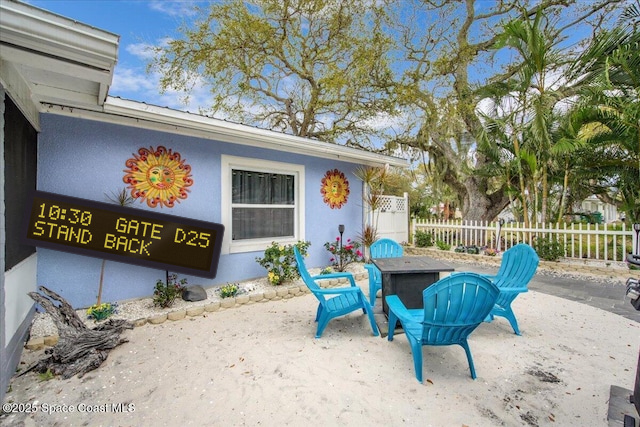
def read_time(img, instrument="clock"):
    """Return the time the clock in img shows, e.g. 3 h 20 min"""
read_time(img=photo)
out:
10 h 30 min
